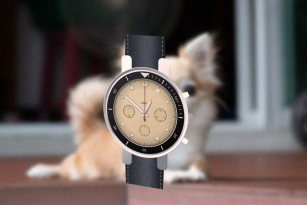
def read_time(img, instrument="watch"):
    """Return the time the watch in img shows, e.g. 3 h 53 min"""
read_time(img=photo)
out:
12 h 51 min
